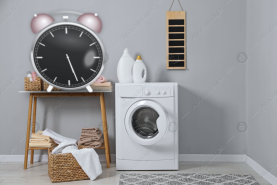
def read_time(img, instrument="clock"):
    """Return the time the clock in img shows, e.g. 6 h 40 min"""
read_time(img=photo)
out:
5 h 27 min
